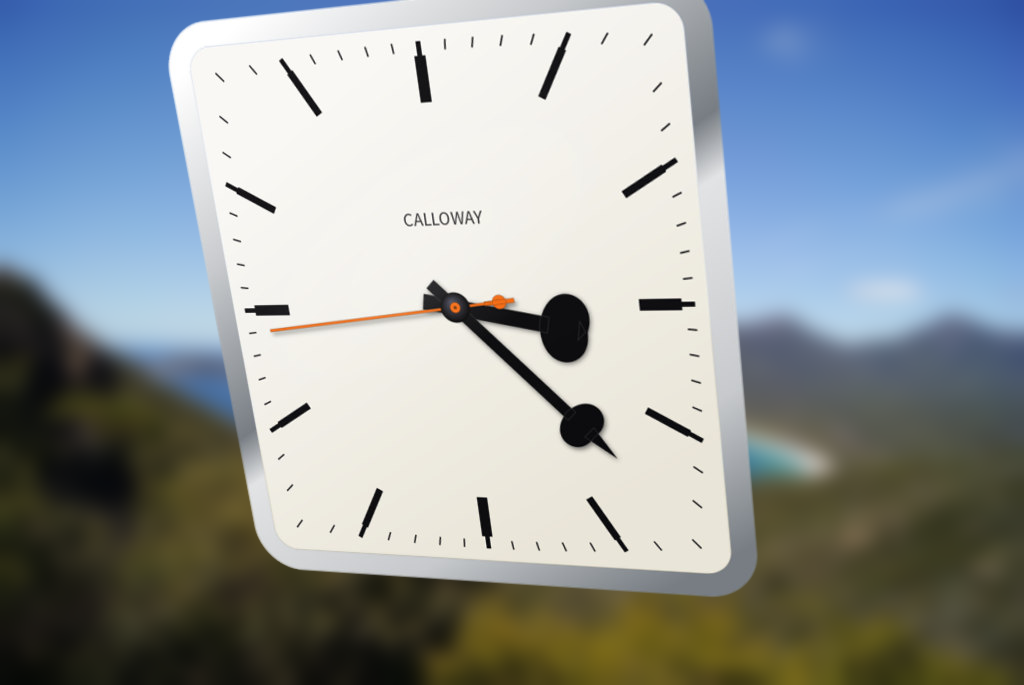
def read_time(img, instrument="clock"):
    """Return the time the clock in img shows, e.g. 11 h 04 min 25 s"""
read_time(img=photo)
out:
3 h 22 min 44 s
